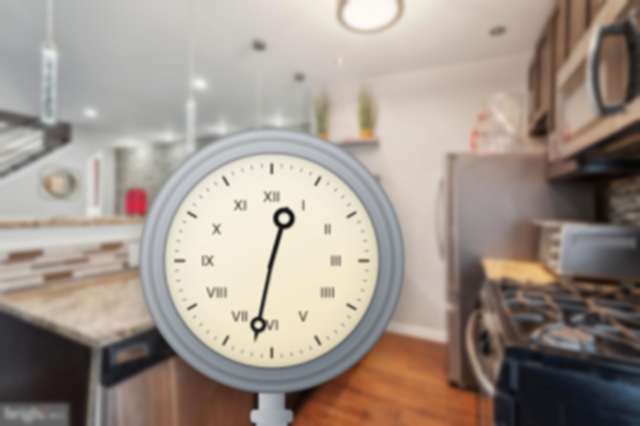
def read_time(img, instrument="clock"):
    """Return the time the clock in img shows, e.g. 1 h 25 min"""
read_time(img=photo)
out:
12 h 32 min
